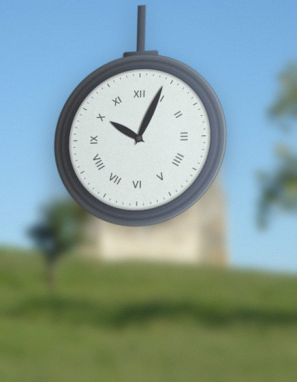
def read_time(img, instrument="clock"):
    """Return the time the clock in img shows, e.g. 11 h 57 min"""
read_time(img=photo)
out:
10 h 04 min
